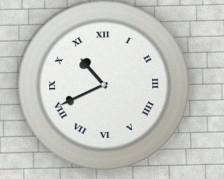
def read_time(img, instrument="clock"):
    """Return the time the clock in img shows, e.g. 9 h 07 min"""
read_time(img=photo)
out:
10 h 41 min
